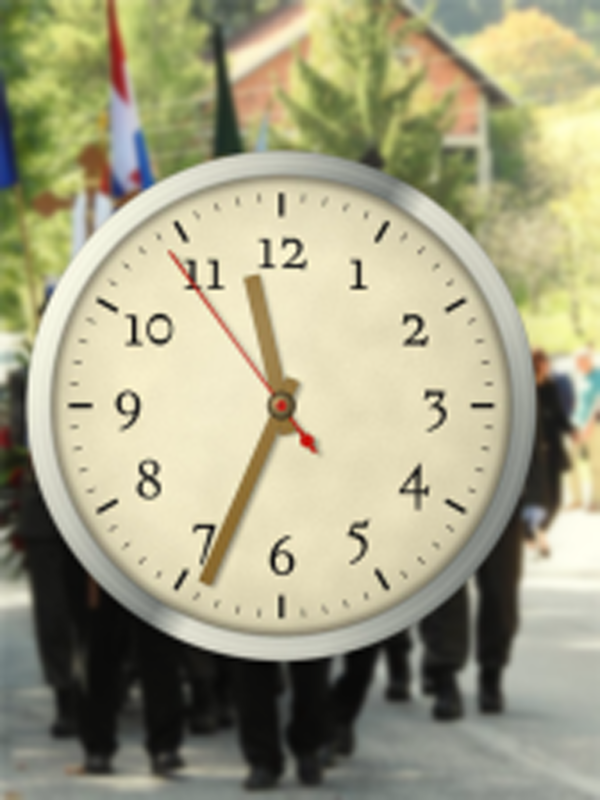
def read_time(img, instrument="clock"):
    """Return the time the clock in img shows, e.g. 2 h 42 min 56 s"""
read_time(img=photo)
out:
11 h 33 min 54 s
